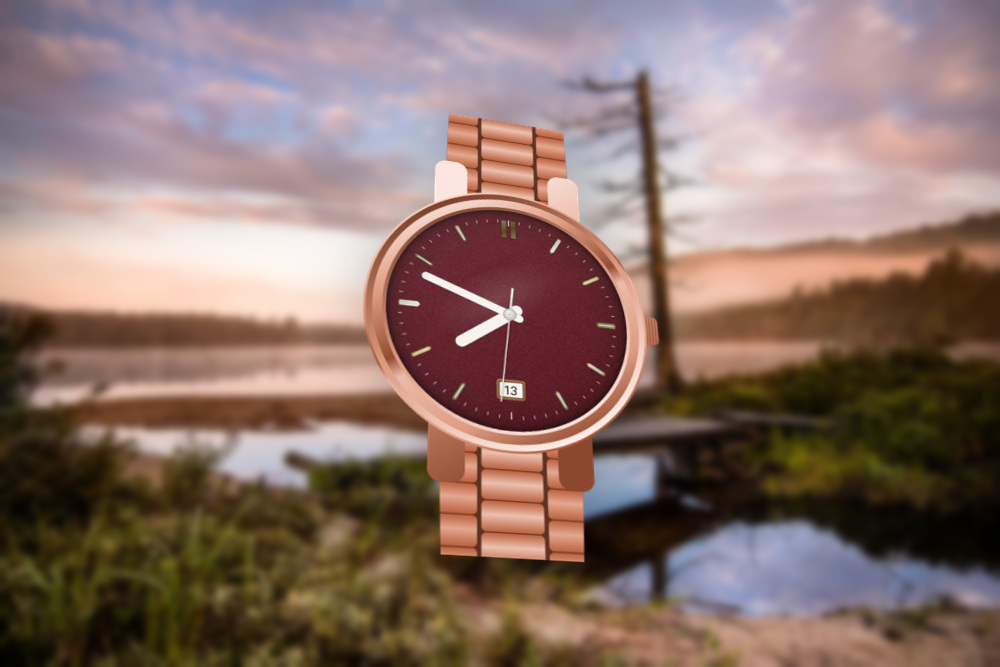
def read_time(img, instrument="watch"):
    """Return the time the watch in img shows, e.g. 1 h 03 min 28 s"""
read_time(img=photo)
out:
7 h 48 min 31 s
